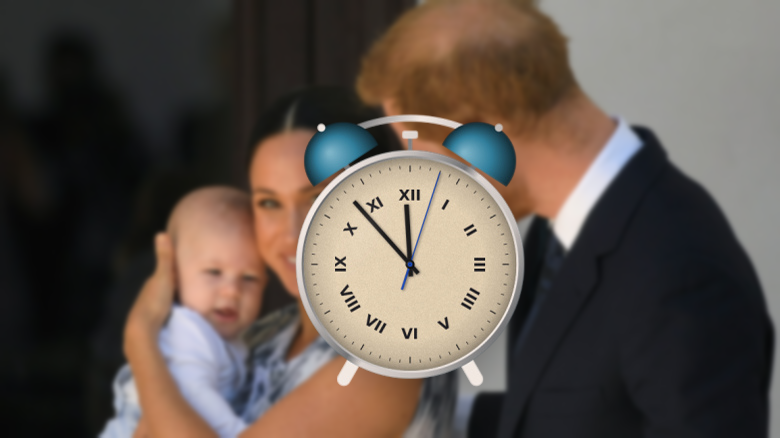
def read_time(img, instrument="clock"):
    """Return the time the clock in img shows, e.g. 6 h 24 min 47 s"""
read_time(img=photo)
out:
11 h 53 min 03 s
